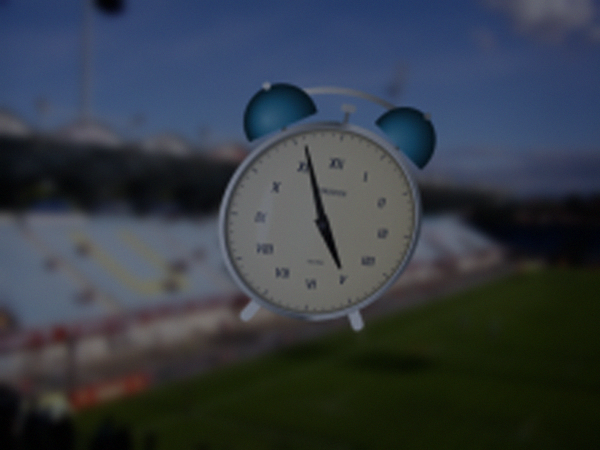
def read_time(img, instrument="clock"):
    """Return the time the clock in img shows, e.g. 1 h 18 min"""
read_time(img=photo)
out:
4 h 56 min
